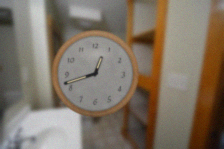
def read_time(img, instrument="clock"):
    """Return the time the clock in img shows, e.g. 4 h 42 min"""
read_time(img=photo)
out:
12 h 42 min
